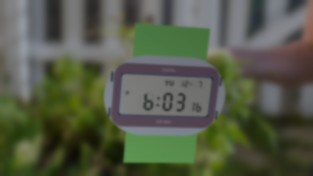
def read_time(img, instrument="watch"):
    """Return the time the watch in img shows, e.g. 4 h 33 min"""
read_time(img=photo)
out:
6 h 03 min
